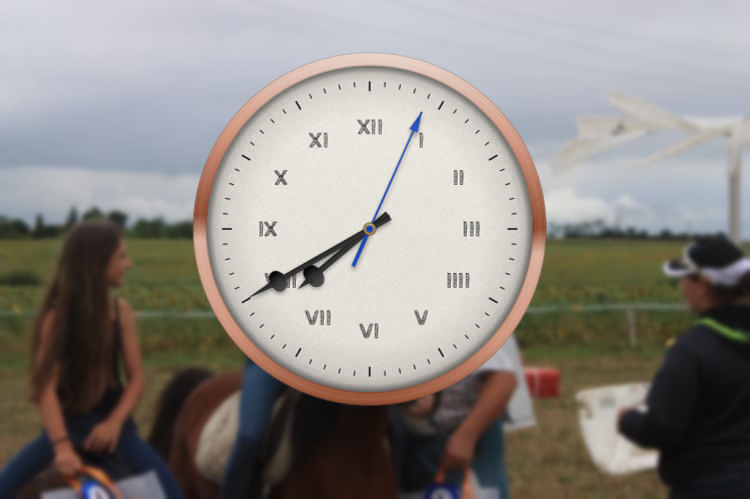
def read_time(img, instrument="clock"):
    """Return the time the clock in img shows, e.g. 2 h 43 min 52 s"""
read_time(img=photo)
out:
7 h 40 min 04 s
